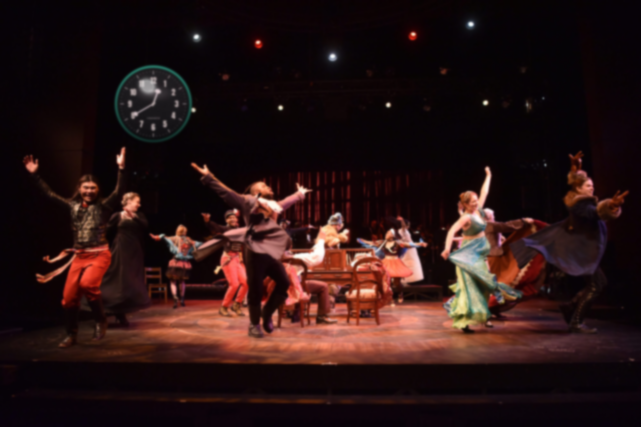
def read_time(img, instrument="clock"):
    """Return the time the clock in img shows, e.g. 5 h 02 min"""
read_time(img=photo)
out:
12 h 40 min
